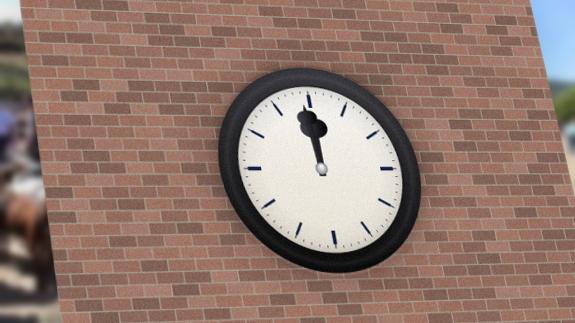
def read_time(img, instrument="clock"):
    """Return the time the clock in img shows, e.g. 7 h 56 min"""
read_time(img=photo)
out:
11 h 59 min
